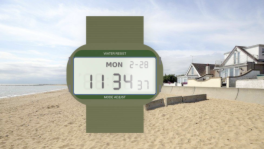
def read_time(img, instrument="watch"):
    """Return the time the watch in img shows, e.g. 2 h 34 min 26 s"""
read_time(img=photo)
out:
11 h 34 min 37 s
